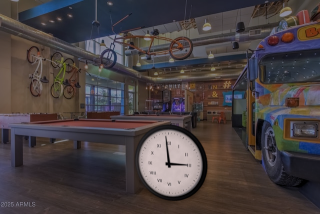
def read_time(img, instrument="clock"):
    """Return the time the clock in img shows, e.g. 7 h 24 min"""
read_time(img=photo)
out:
2 h 59 min
